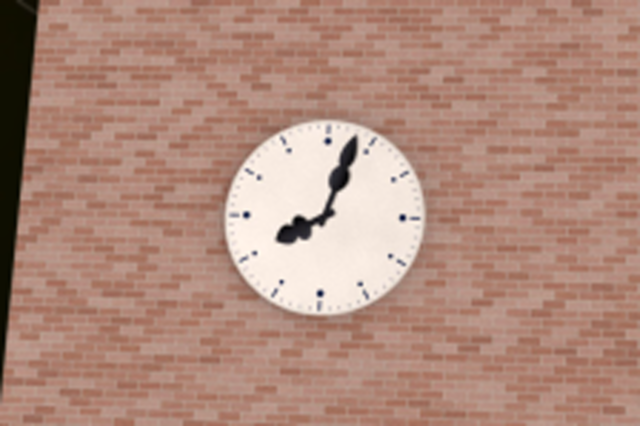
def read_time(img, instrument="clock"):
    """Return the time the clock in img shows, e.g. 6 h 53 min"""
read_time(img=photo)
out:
8 h 03 min
